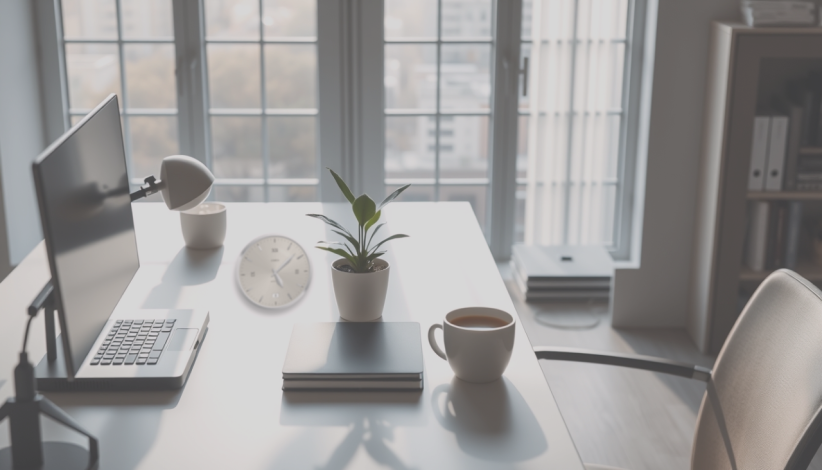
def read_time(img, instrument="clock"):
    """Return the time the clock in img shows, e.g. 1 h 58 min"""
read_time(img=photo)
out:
5 h 08 min
